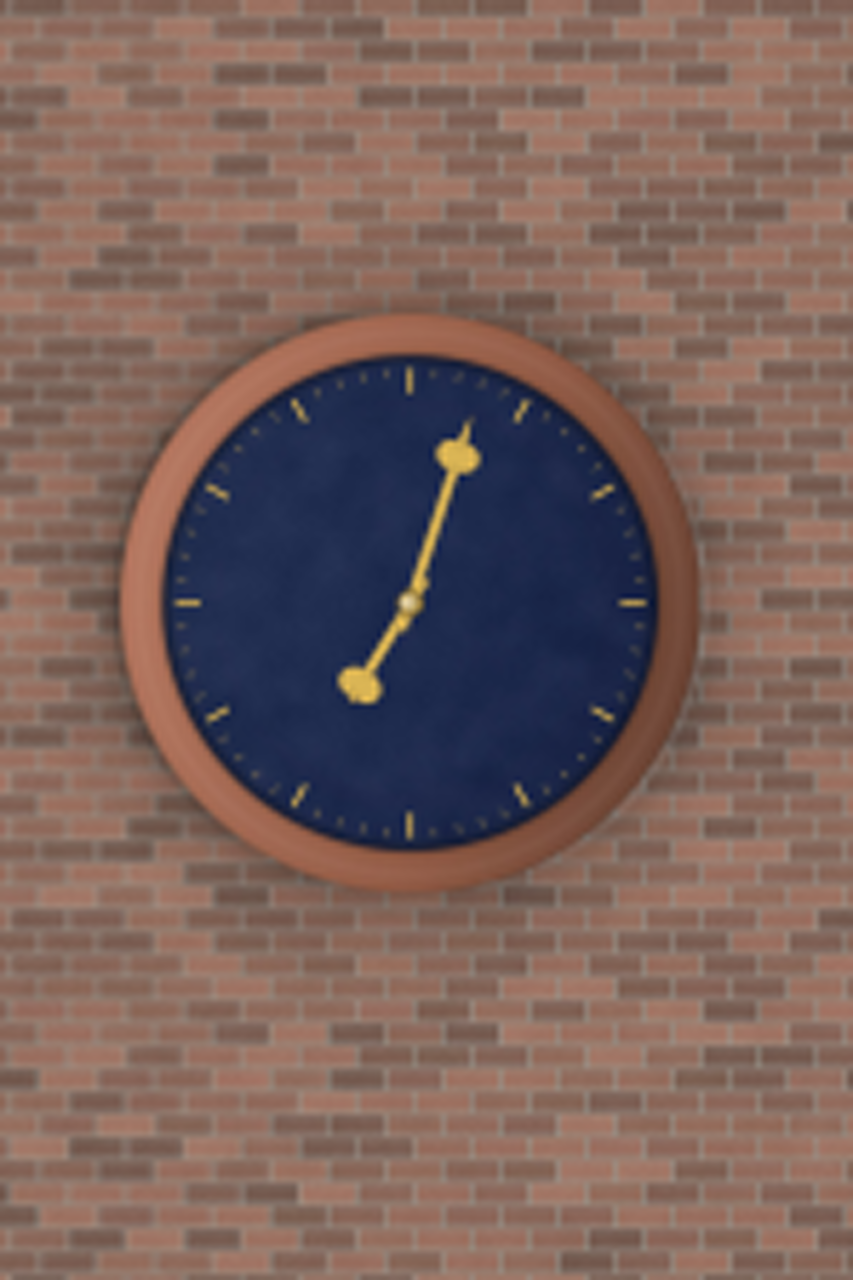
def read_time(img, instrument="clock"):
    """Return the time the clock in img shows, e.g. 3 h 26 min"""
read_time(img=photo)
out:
7 h 03 min
